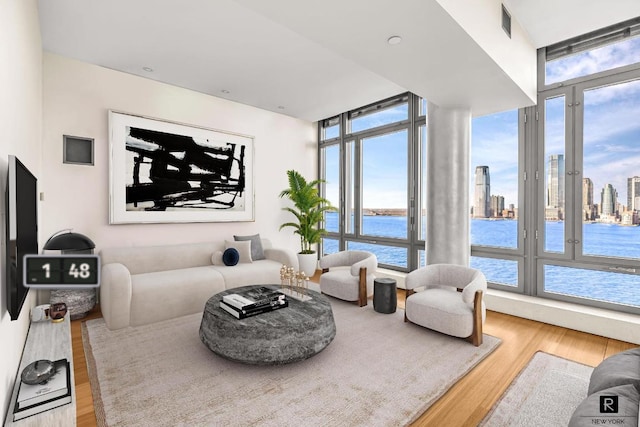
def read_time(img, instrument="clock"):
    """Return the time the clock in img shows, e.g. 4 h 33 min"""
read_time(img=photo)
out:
1 h 48 min
